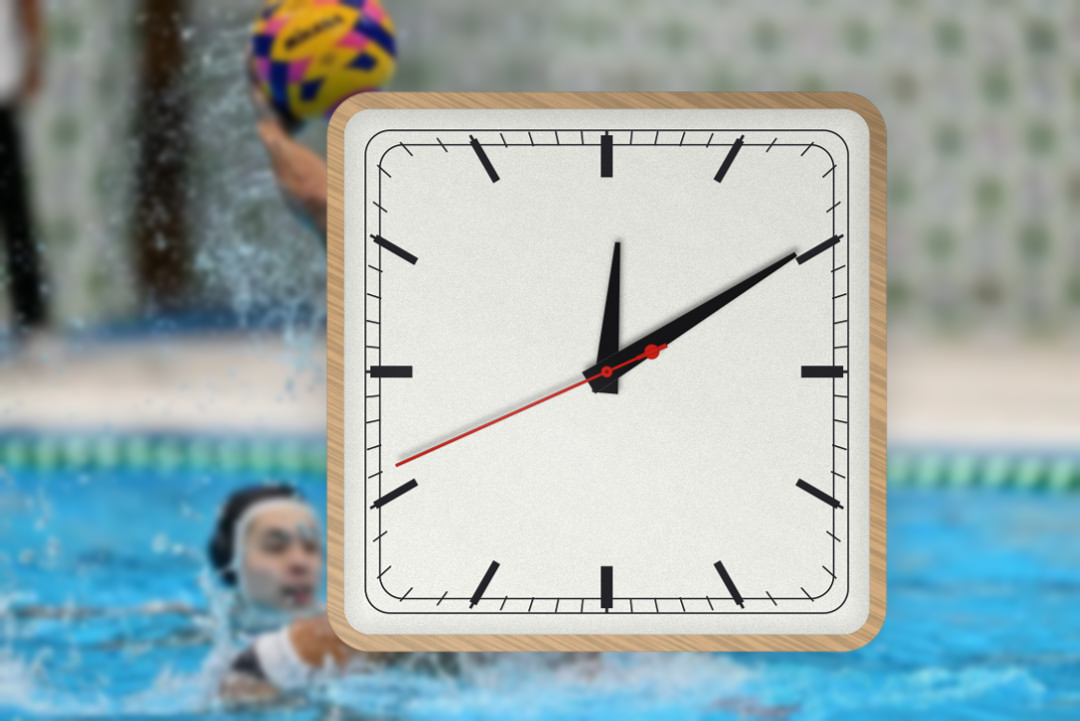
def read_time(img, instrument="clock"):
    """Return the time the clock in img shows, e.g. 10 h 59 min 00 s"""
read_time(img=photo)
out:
12 h 09 min 41 s
